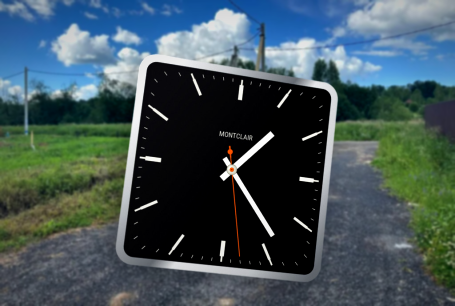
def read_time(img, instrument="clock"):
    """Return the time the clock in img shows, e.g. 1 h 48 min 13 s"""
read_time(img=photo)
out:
1 h 23 min 28 s
